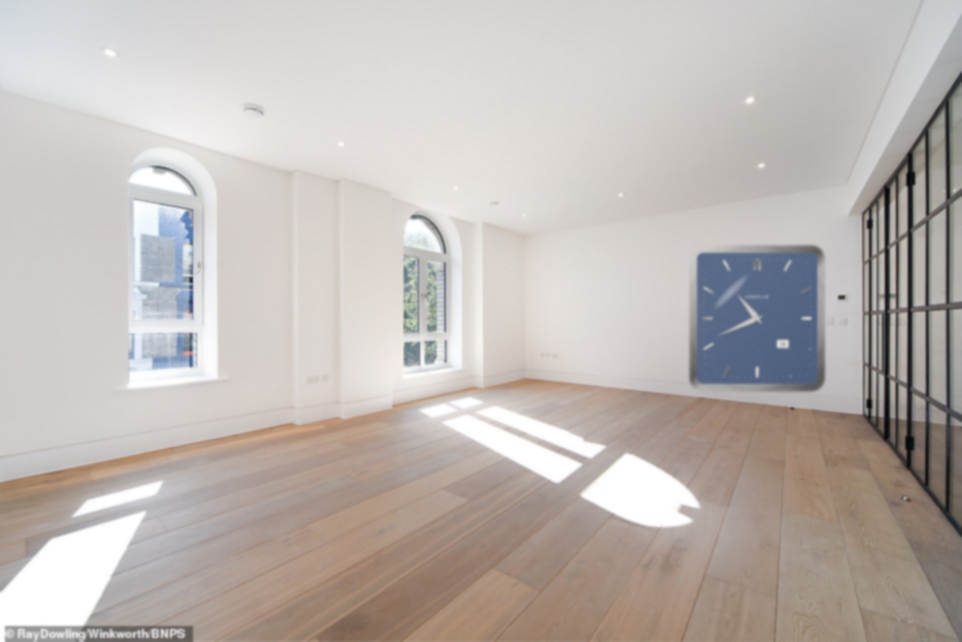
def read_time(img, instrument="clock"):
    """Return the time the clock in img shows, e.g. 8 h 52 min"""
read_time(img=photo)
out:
10 h 41 min
